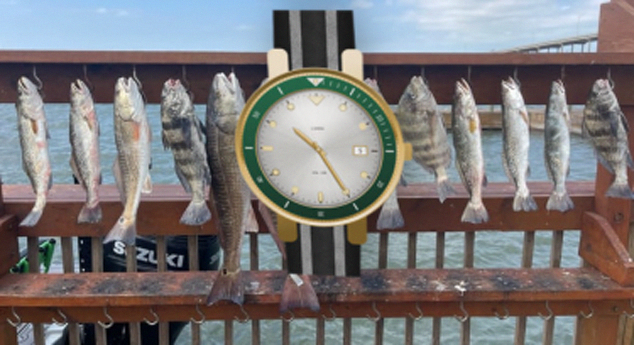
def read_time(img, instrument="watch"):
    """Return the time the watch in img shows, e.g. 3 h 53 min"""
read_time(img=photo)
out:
10 h 25 min
